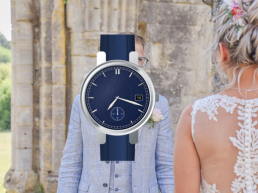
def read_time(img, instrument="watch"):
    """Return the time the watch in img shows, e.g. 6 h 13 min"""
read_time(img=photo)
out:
7 h 18 min
